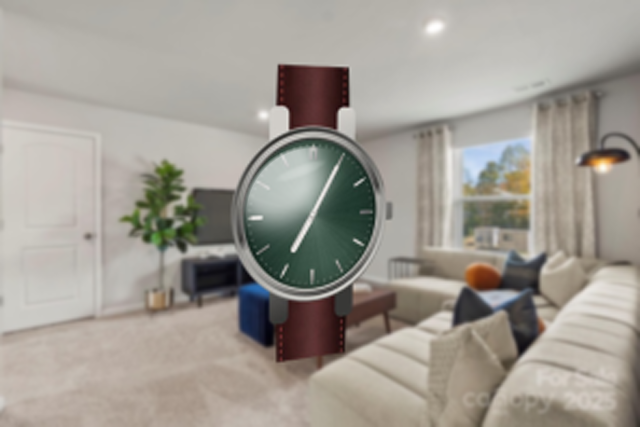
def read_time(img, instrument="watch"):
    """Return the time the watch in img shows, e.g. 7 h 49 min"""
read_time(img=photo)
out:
7 h 05 min
